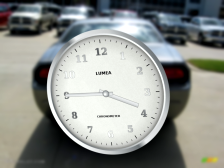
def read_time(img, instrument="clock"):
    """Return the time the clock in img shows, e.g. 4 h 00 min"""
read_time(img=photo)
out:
3 h 45 min
